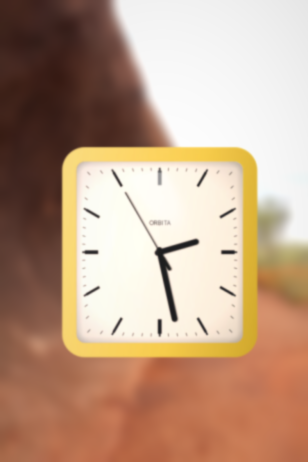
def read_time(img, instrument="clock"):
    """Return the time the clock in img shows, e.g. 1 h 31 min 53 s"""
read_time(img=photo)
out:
2 h 27 min 55 s
